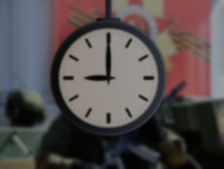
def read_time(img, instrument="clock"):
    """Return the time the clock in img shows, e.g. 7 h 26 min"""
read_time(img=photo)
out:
9 h 00 min
